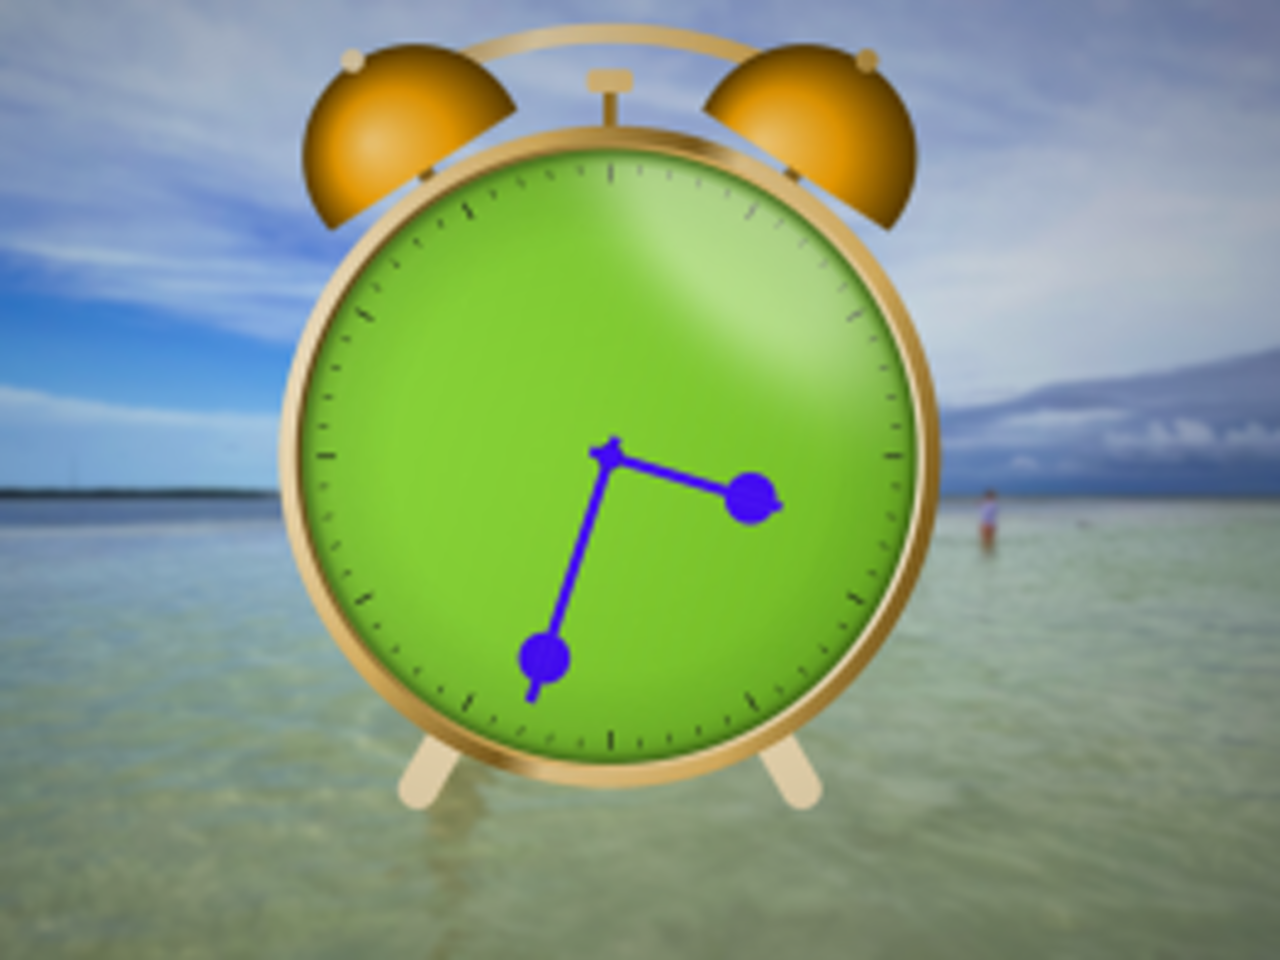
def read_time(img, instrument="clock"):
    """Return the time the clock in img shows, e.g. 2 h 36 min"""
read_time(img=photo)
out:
3 h 33 min
